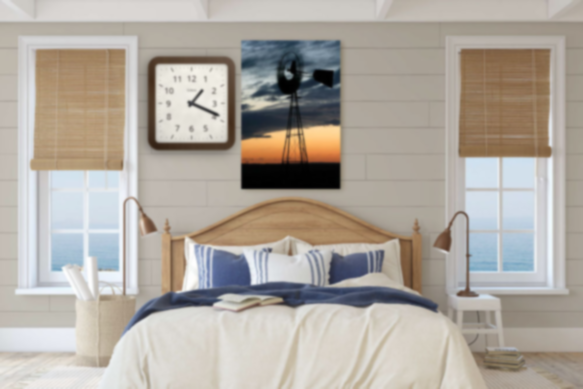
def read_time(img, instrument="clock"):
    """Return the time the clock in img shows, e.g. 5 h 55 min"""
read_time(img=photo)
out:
1 h 19 min
